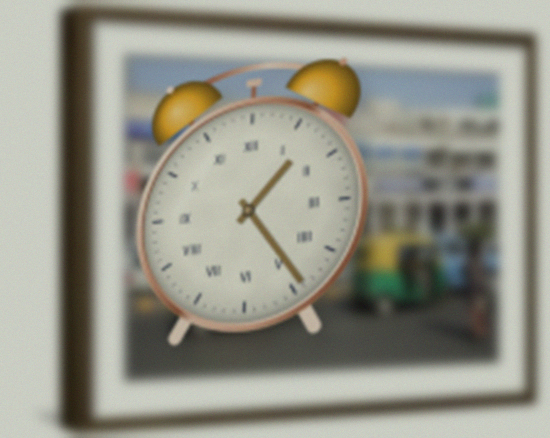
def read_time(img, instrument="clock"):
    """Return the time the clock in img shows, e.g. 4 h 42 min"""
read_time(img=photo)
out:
1 h 24 min
